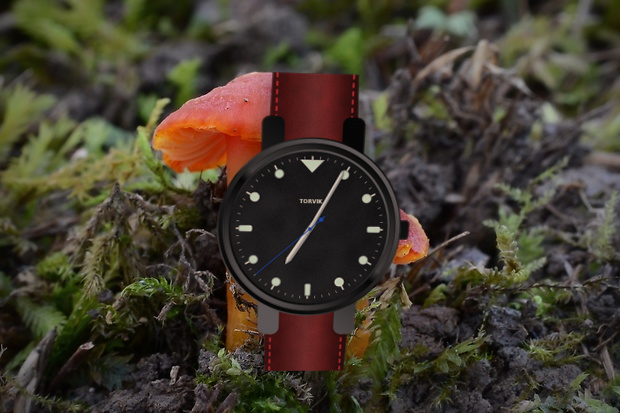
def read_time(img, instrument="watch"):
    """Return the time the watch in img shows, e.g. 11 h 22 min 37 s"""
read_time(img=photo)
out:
7 h 04 min 38 s
